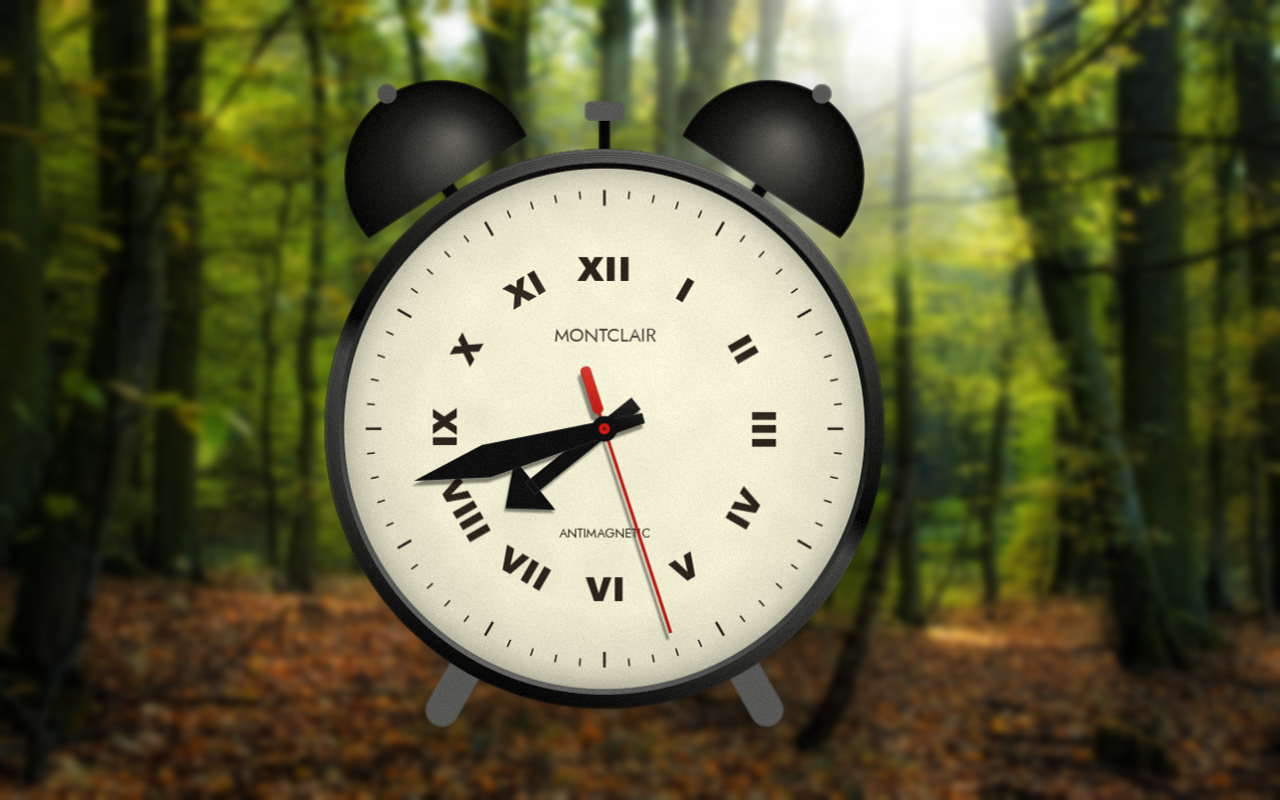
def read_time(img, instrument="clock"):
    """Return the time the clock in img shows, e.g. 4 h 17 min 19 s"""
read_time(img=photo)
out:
7 h 42 min 27 s
